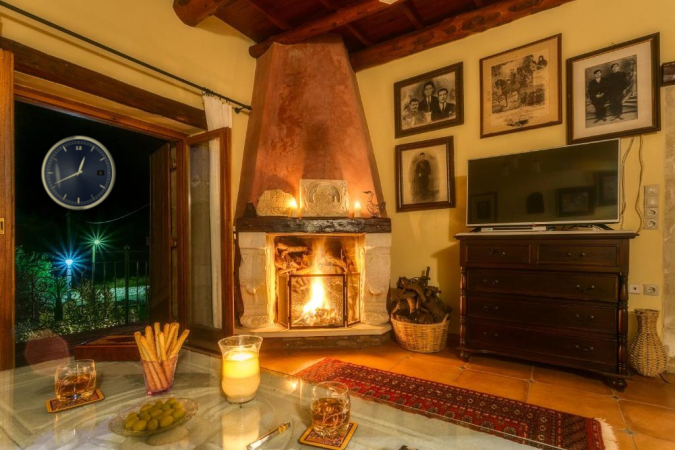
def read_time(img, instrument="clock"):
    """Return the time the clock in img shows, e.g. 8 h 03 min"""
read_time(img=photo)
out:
12 h 41 min
